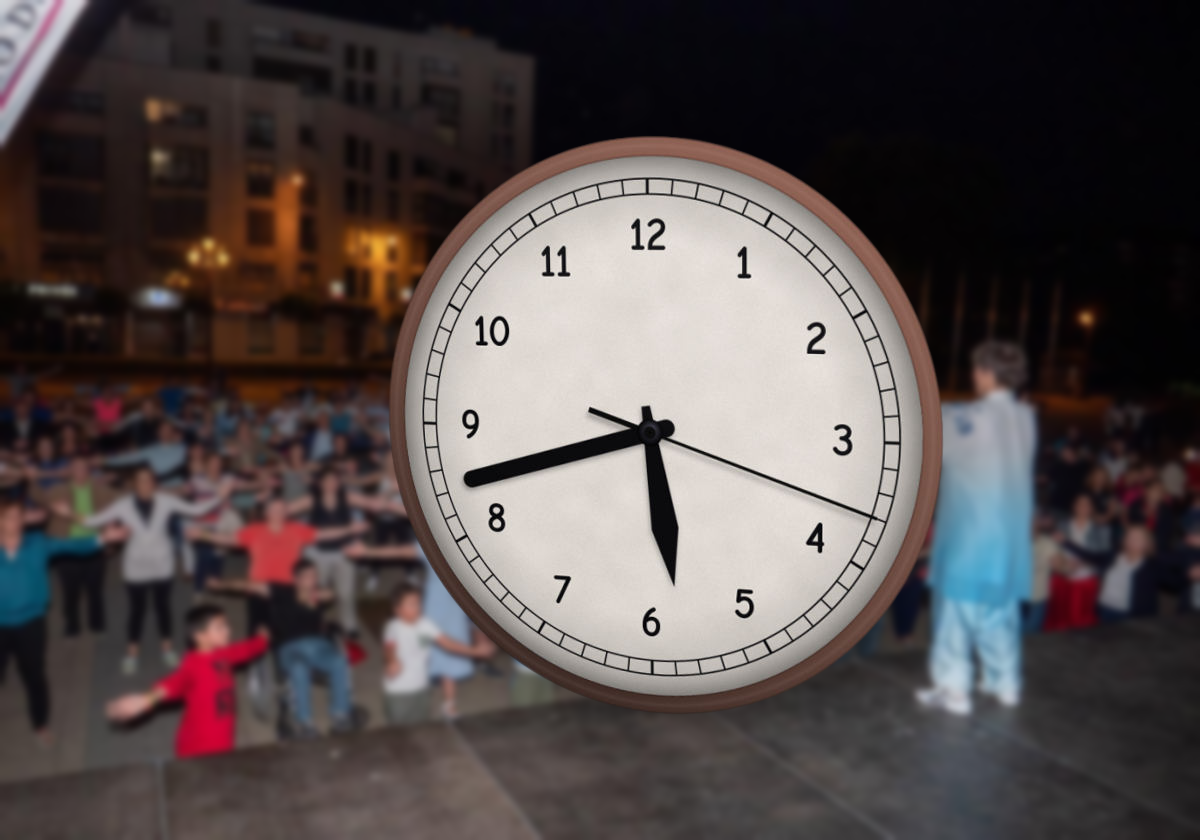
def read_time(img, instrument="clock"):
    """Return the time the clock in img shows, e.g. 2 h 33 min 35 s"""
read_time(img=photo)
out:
5 h 42 min 18 s
